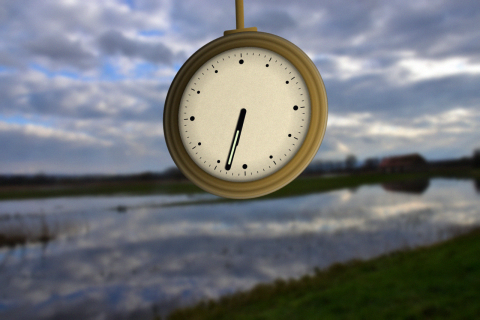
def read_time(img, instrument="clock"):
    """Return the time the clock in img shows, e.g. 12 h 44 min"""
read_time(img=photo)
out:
6 h 33 min
